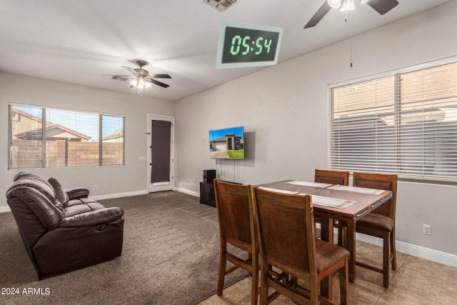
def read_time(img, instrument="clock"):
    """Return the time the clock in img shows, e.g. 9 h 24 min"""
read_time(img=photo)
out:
5 h 54 min
